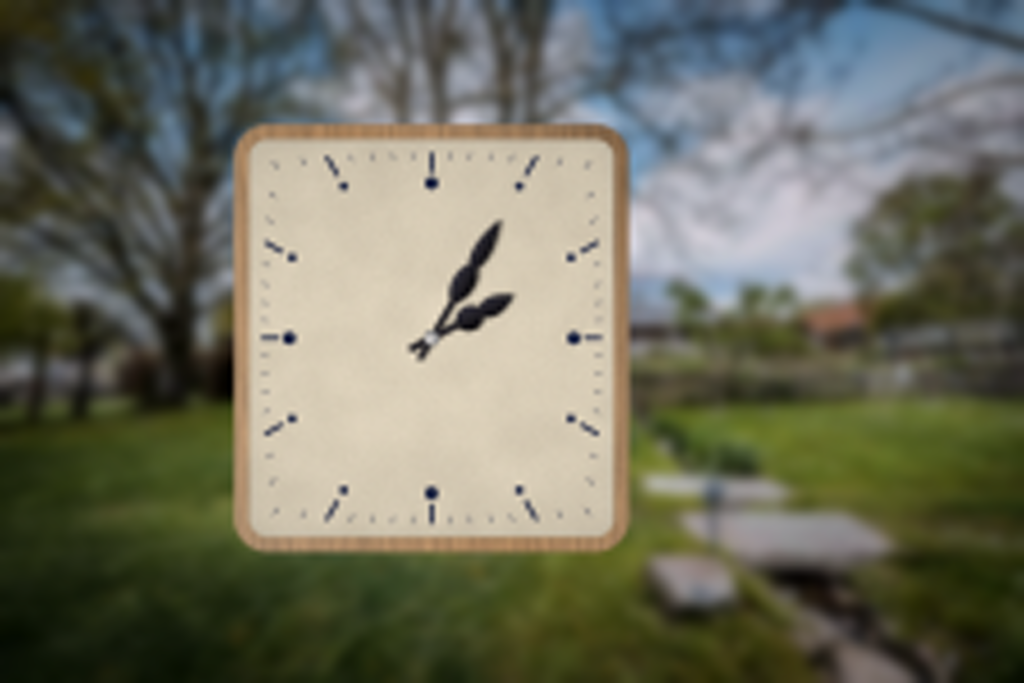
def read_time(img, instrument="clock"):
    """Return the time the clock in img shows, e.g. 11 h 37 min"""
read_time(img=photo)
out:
2 h 05 min
